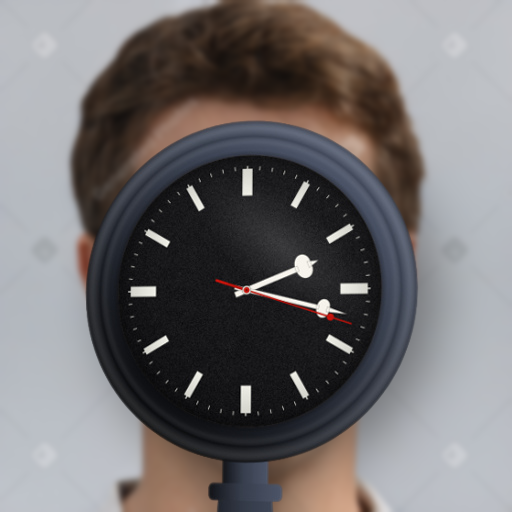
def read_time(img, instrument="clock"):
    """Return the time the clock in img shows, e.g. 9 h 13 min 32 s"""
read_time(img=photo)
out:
2 h 17 min 18 s
